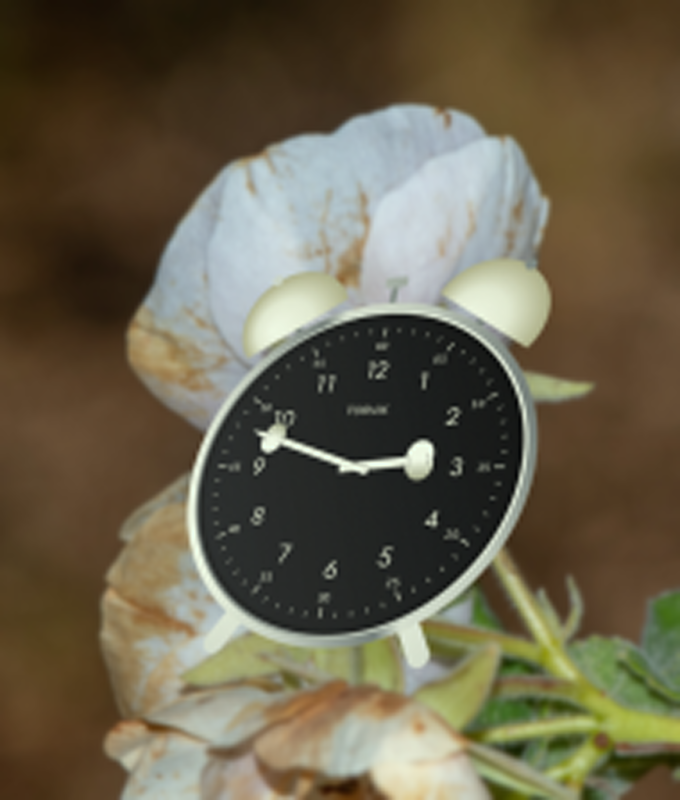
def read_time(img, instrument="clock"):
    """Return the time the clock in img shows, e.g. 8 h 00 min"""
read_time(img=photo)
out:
2 h 48 min
